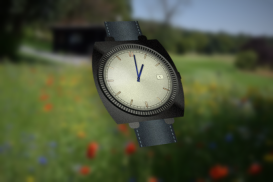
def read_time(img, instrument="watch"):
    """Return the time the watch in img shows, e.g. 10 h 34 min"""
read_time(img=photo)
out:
1 h 01 min
